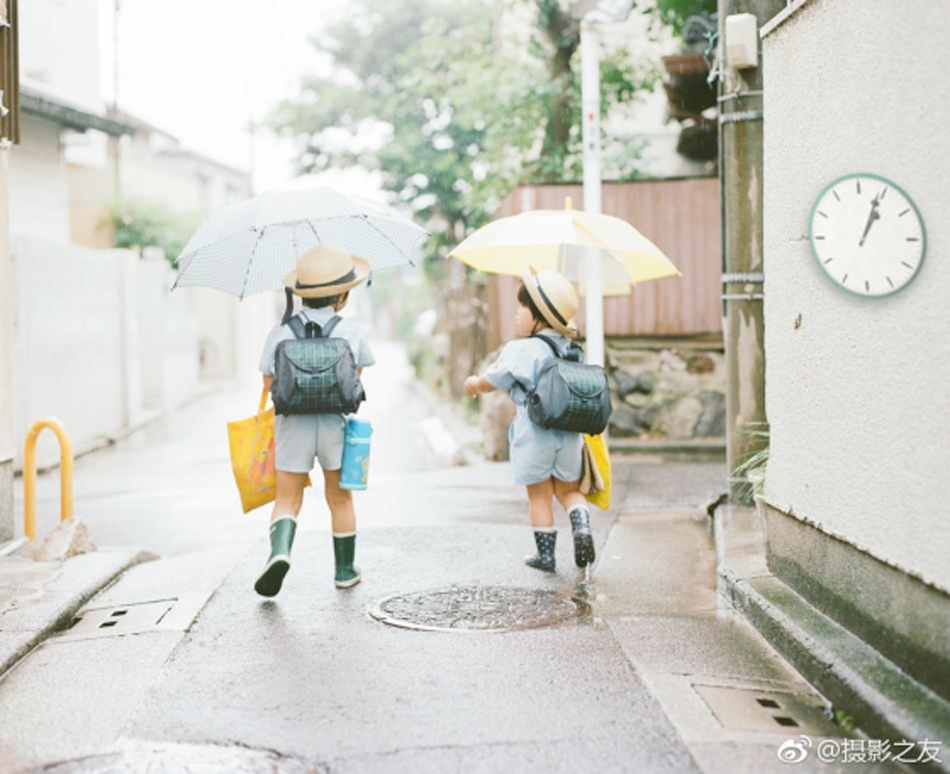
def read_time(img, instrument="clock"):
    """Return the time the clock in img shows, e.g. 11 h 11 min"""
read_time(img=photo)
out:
1 h 04 min
